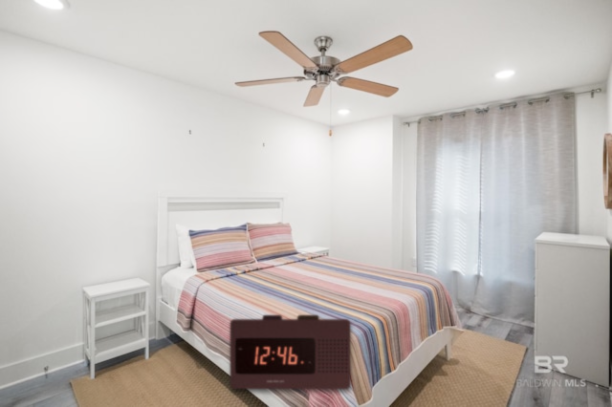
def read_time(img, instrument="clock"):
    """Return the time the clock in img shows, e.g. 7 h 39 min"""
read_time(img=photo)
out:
12 h 46 min
